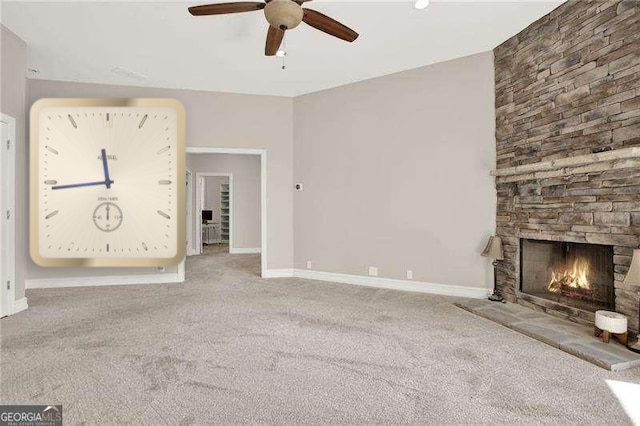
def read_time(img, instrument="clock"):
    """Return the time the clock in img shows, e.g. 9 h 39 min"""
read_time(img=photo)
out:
11 h 44 min
